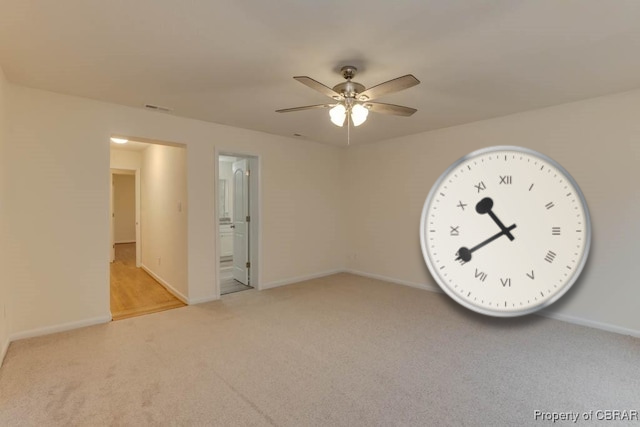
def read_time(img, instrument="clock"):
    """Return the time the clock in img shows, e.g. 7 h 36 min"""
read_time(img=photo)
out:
10 h 40 min
